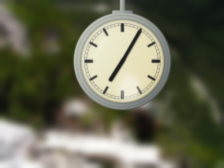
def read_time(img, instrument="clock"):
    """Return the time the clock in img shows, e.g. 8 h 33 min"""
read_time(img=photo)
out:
7 h 05 min
